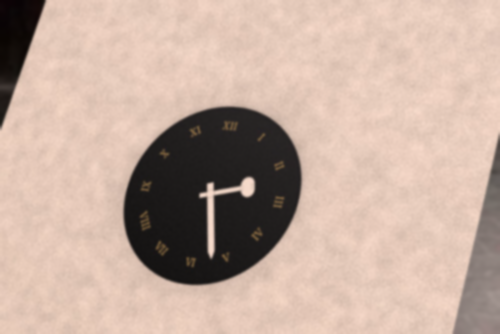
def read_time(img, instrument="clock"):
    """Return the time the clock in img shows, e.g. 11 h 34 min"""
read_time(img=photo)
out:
2 h 27 min
